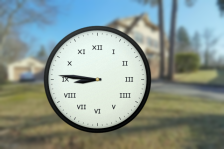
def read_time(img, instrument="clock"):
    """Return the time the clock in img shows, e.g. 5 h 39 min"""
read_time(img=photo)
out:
8 h 46 min
